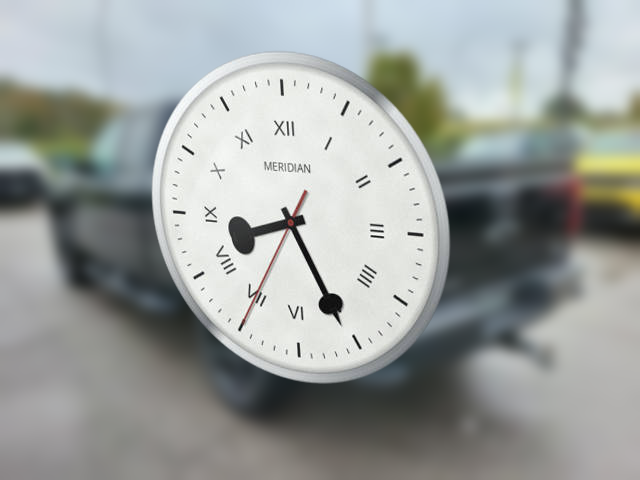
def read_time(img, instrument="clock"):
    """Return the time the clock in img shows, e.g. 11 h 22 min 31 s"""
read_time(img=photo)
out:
8 h 25 min 35 s
